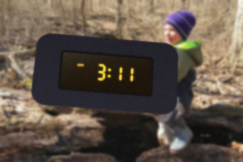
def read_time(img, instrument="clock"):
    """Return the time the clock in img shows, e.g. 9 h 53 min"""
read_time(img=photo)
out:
3 h 11 min
